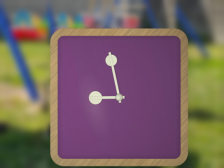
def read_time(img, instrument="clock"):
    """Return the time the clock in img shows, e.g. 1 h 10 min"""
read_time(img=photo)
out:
8 h 58 min
